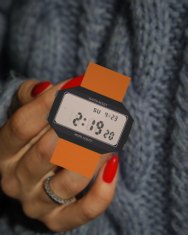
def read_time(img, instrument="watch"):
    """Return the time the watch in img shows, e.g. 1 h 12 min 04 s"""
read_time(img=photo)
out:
2 h 19 min 20 s
